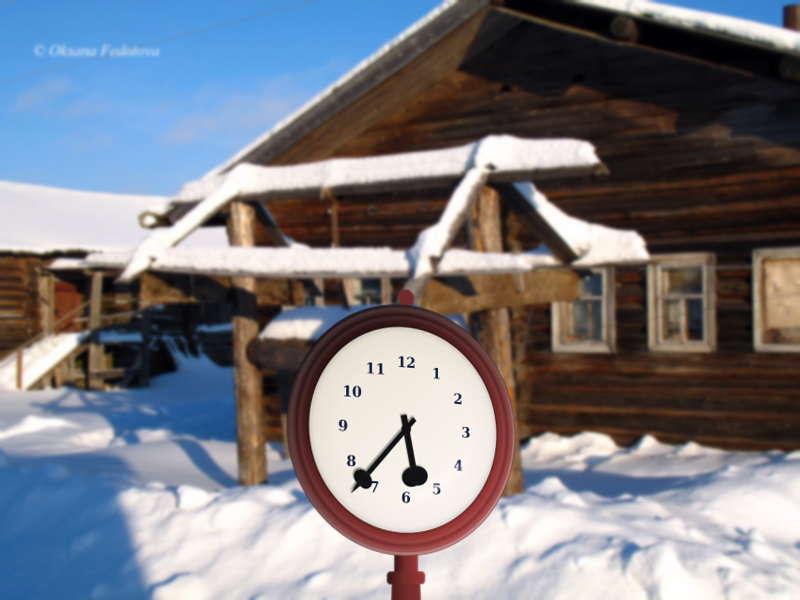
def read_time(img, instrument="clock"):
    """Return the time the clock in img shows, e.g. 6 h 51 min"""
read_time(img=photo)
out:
5 h 37 min
